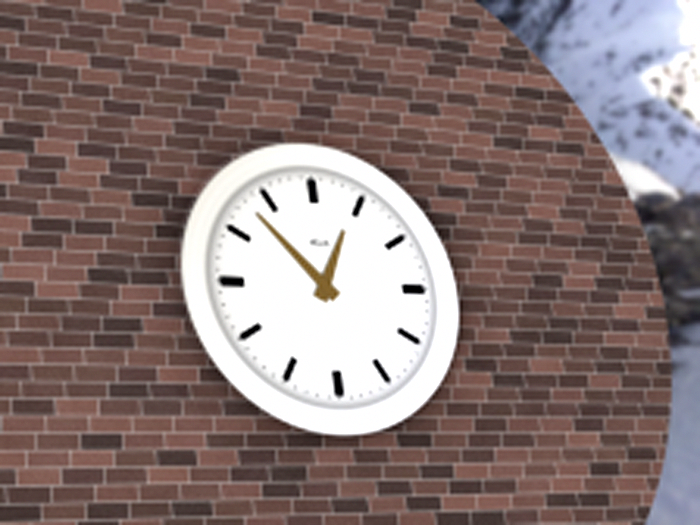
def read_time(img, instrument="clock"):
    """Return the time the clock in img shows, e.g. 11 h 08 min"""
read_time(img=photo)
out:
12 h 53 min
